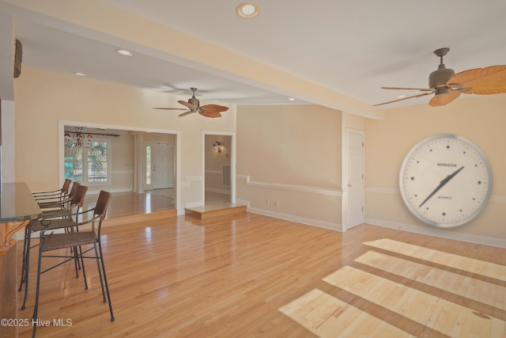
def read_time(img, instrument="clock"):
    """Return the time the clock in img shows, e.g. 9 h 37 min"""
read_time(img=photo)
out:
1 h 37 min
